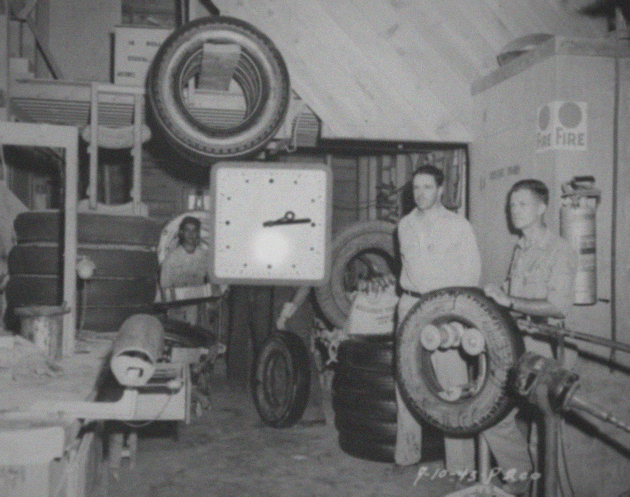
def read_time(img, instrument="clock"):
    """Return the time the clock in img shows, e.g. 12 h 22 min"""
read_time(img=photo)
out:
2 h 14 min
